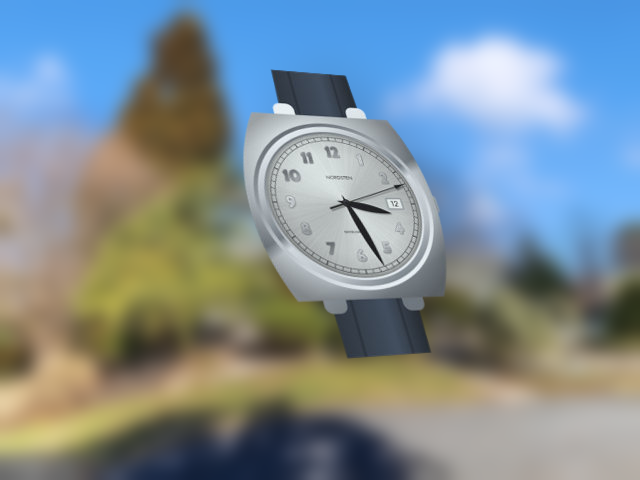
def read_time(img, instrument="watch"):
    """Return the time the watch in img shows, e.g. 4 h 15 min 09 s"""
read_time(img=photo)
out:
3 h 27 min 12 s
